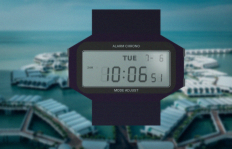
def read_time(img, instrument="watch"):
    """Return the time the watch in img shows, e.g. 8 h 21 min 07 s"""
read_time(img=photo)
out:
10 h 06 min 51 s
